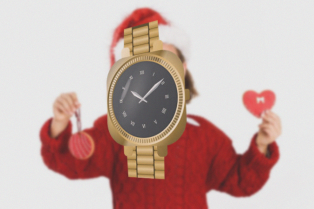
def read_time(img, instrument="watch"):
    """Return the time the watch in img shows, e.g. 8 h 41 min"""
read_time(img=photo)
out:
10 h 09 min
